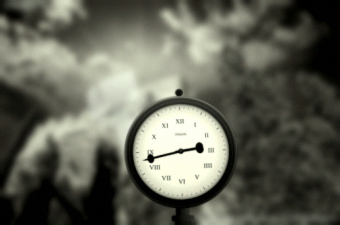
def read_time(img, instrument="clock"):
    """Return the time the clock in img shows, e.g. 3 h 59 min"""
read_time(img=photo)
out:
2 h 43 min
